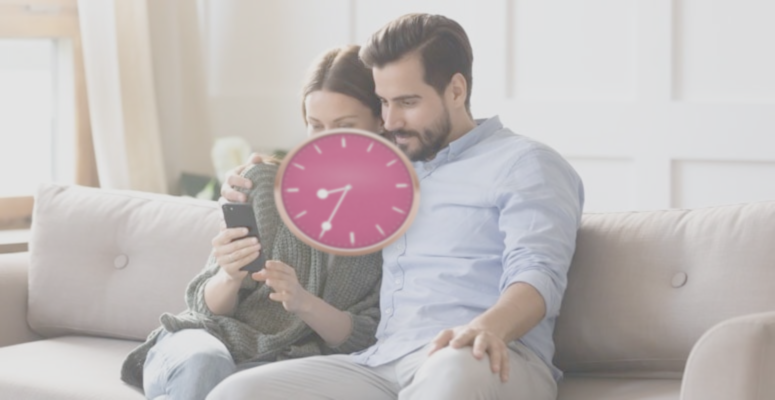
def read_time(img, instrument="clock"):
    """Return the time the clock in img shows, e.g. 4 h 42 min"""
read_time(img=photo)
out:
8 h 35 min
